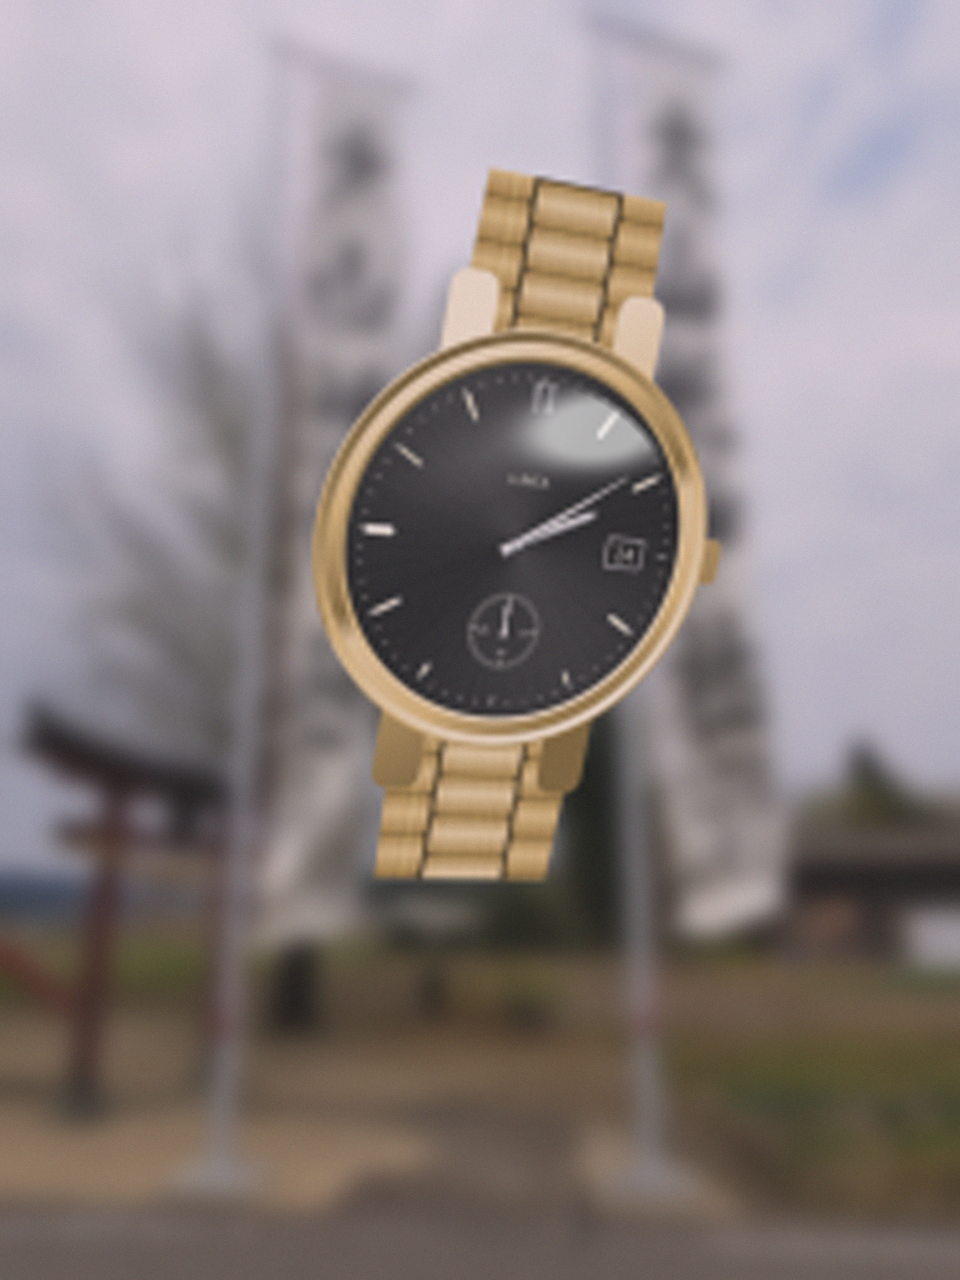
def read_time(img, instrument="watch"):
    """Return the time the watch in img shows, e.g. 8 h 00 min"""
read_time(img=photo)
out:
2 h 09 min
